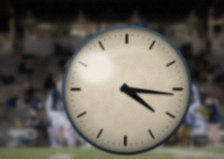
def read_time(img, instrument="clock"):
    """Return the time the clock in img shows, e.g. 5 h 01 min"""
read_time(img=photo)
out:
4 h 16 min
